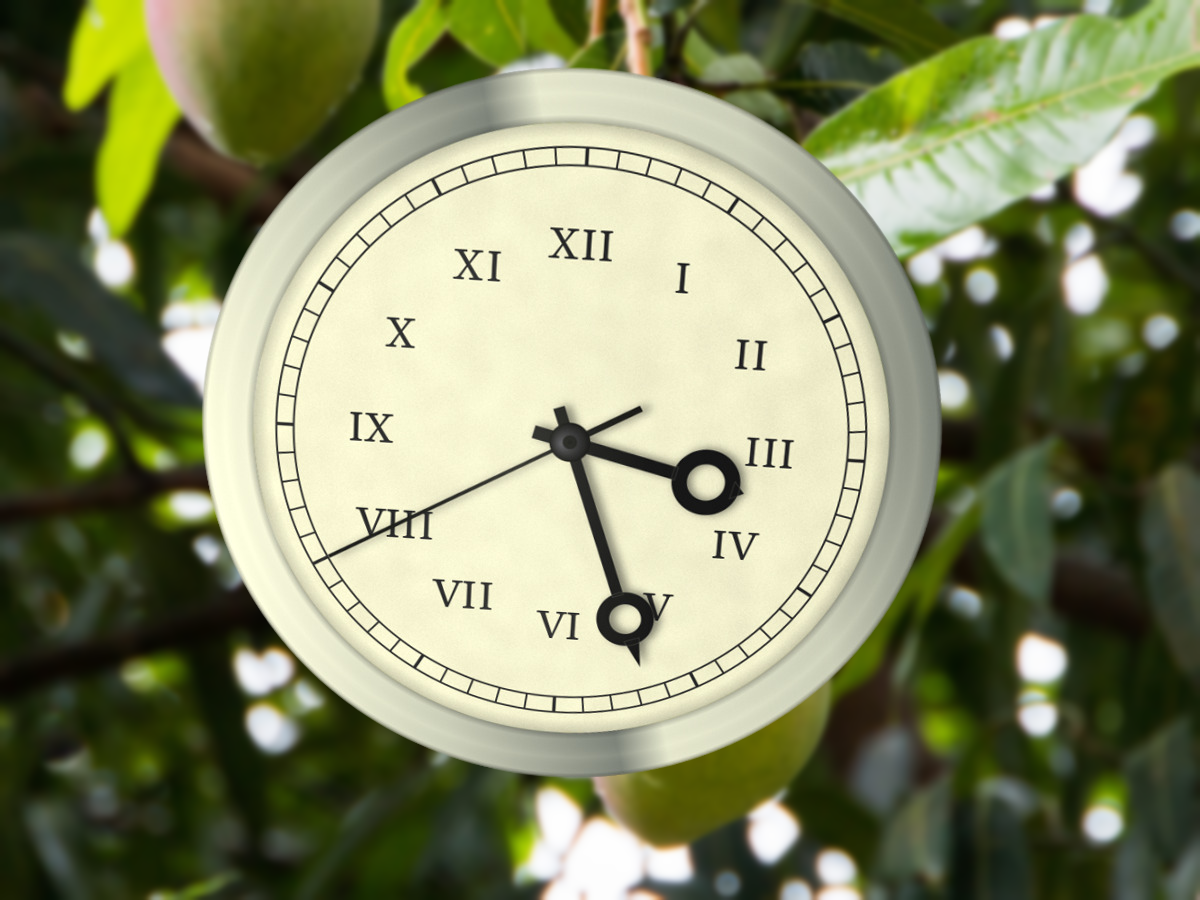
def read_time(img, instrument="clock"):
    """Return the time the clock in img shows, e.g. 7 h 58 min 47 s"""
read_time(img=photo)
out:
3 h 26 min 40 s
